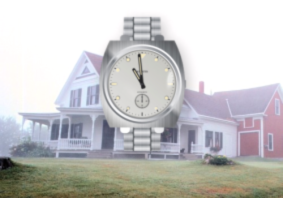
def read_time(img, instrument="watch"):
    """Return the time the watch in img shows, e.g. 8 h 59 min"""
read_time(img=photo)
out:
10 h 59 min
